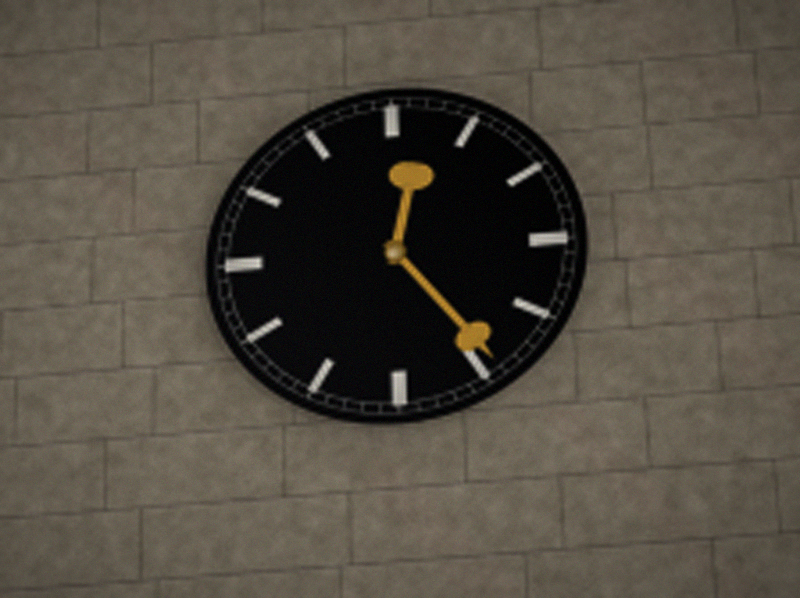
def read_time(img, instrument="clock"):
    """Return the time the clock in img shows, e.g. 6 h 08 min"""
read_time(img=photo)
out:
12 h 24 min
